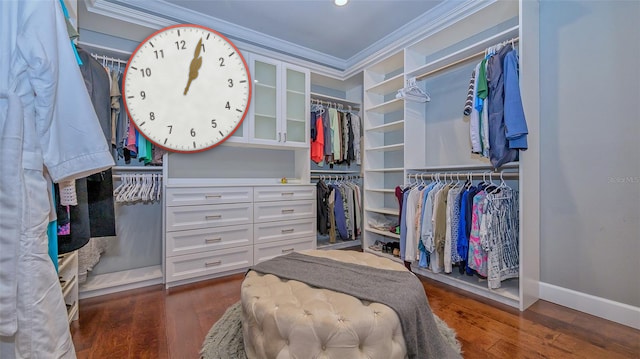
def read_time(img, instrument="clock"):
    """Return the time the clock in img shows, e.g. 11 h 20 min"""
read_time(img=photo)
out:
1 h 04 min
